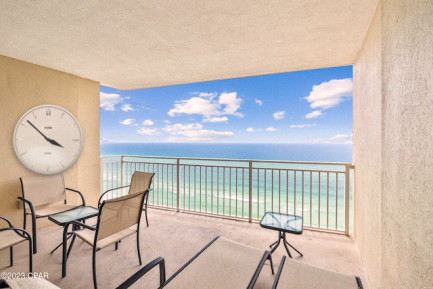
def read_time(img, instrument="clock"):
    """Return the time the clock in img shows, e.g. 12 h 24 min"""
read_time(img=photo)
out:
3 h 52 min
